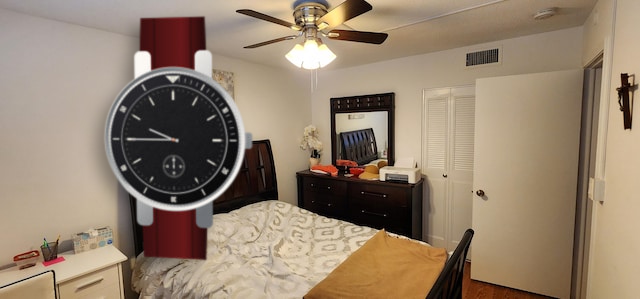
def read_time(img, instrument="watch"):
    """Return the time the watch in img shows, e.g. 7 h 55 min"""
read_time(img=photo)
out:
9 h 45 min
